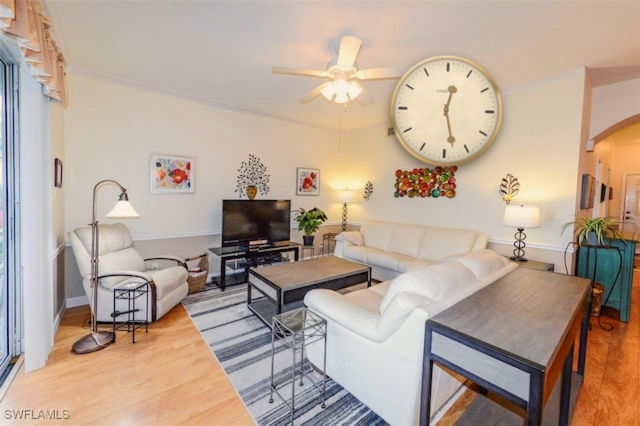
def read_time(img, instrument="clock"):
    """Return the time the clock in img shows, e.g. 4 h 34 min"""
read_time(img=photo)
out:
12 h 28 min
